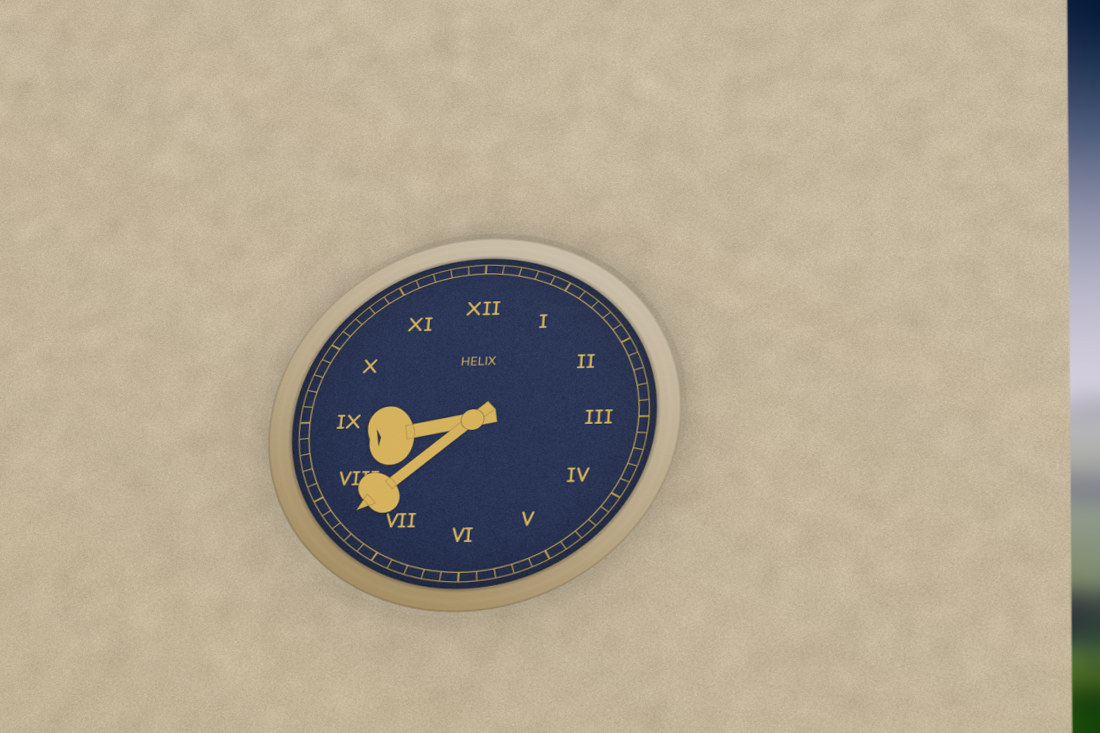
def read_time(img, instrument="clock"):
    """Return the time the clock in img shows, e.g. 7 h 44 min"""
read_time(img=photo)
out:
8 h 38 min
